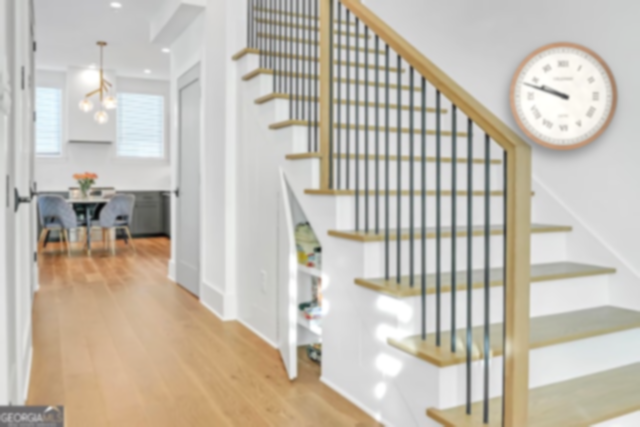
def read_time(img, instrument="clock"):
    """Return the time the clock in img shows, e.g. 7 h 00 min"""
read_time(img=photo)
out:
9 h 48 min
